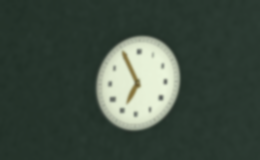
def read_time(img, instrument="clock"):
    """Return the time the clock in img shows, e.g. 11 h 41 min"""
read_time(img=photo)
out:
6 h 55 min
